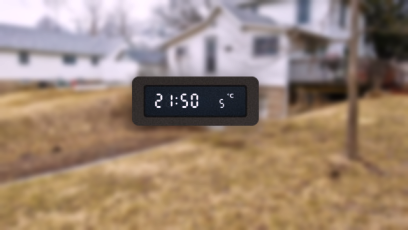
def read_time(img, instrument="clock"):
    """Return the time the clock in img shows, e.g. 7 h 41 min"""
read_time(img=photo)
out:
21 h 50 min
